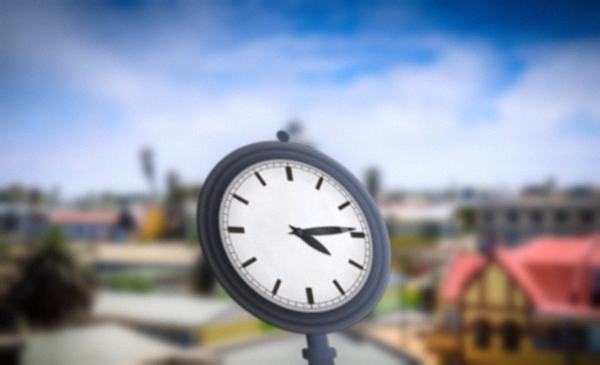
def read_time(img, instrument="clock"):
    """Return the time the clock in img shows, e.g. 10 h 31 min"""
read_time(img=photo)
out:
4 h 14 min
